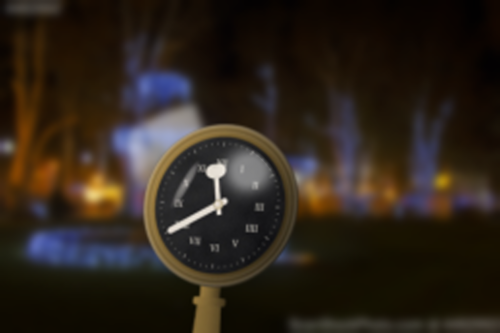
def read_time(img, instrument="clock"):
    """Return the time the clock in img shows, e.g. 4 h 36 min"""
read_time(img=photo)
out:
11 h 40 min
